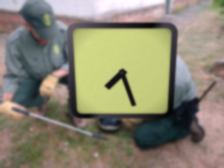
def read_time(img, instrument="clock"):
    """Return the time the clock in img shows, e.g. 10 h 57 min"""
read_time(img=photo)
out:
7 h 27 min
